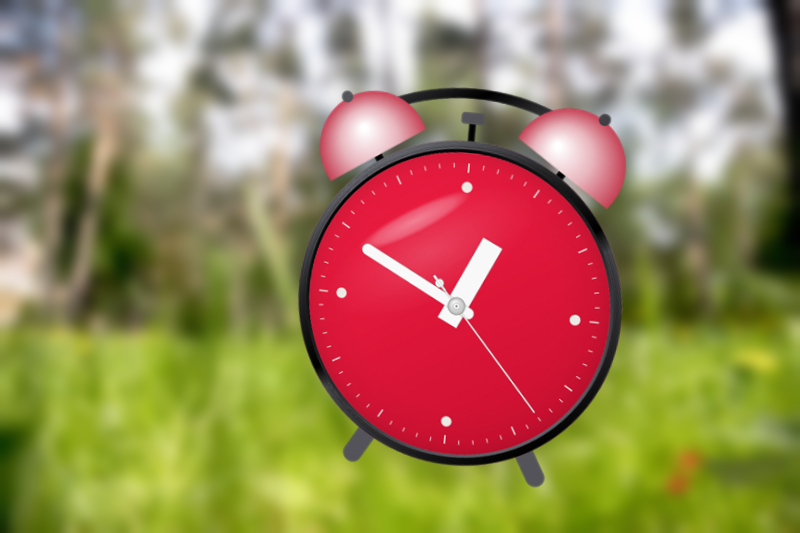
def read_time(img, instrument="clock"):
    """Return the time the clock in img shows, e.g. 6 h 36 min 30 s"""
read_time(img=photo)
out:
12 h 49 min 23 s
